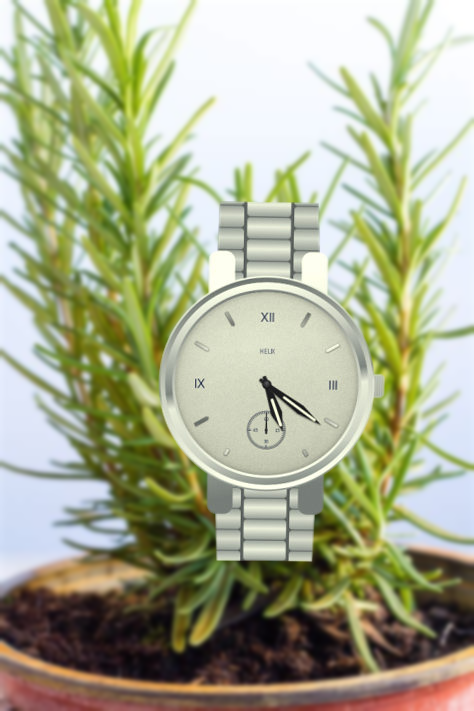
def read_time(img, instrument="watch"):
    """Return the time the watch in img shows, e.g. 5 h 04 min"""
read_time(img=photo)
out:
5 h 21 min
